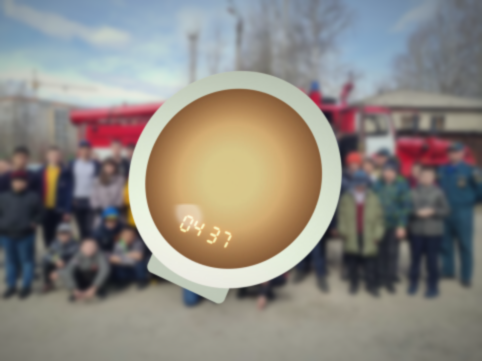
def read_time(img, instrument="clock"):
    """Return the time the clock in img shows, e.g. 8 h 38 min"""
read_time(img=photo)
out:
4 h 37 min
